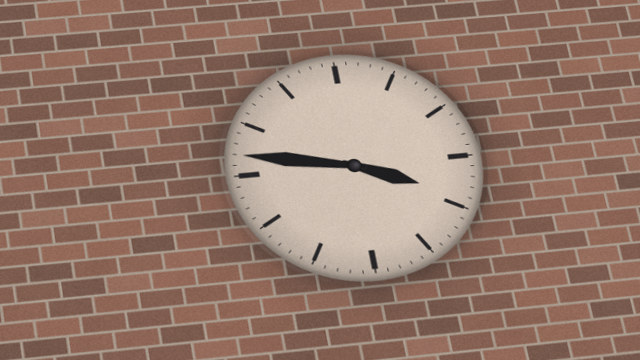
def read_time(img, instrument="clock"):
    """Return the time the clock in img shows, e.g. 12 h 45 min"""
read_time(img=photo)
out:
3 h 47 min
